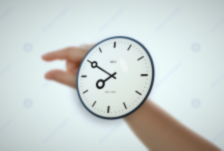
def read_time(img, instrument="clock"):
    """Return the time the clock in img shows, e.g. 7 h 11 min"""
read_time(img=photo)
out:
7 h 50 min
